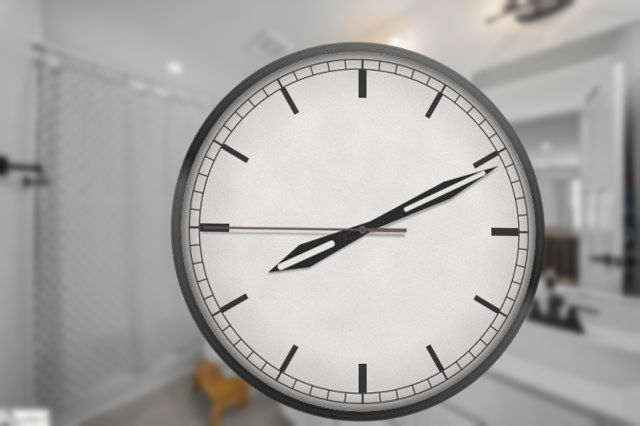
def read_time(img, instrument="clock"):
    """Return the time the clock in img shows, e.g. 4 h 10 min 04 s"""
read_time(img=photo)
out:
8 h 10 min 45 s
